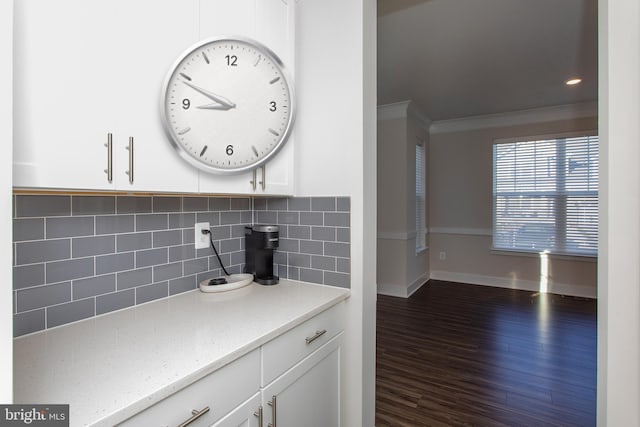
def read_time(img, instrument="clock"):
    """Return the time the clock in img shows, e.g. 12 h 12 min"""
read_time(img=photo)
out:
8 h 49 min
